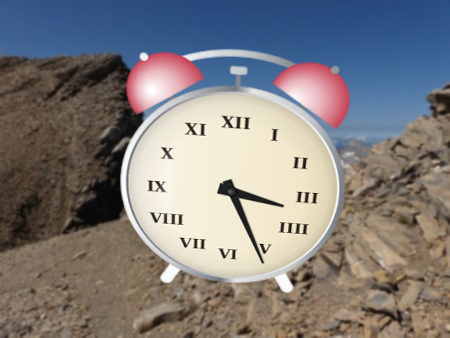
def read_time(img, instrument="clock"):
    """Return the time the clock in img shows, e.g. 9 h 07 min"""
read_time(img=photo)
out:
3 h 26 min
